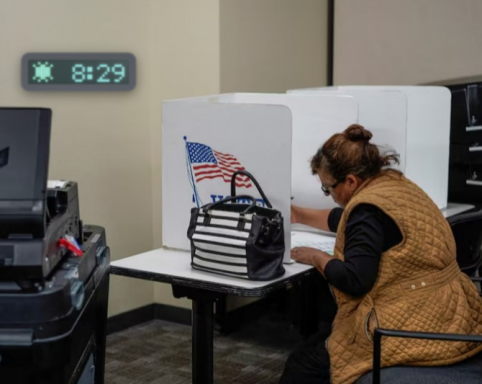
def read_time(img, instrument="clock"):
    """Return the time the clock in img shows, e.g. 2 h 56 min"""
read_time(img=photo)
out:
8 h 29 min
